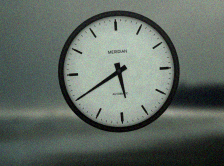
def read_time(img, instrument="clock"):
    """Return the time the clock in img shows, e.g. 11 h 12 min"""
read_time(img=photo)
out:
5 h 40 min
